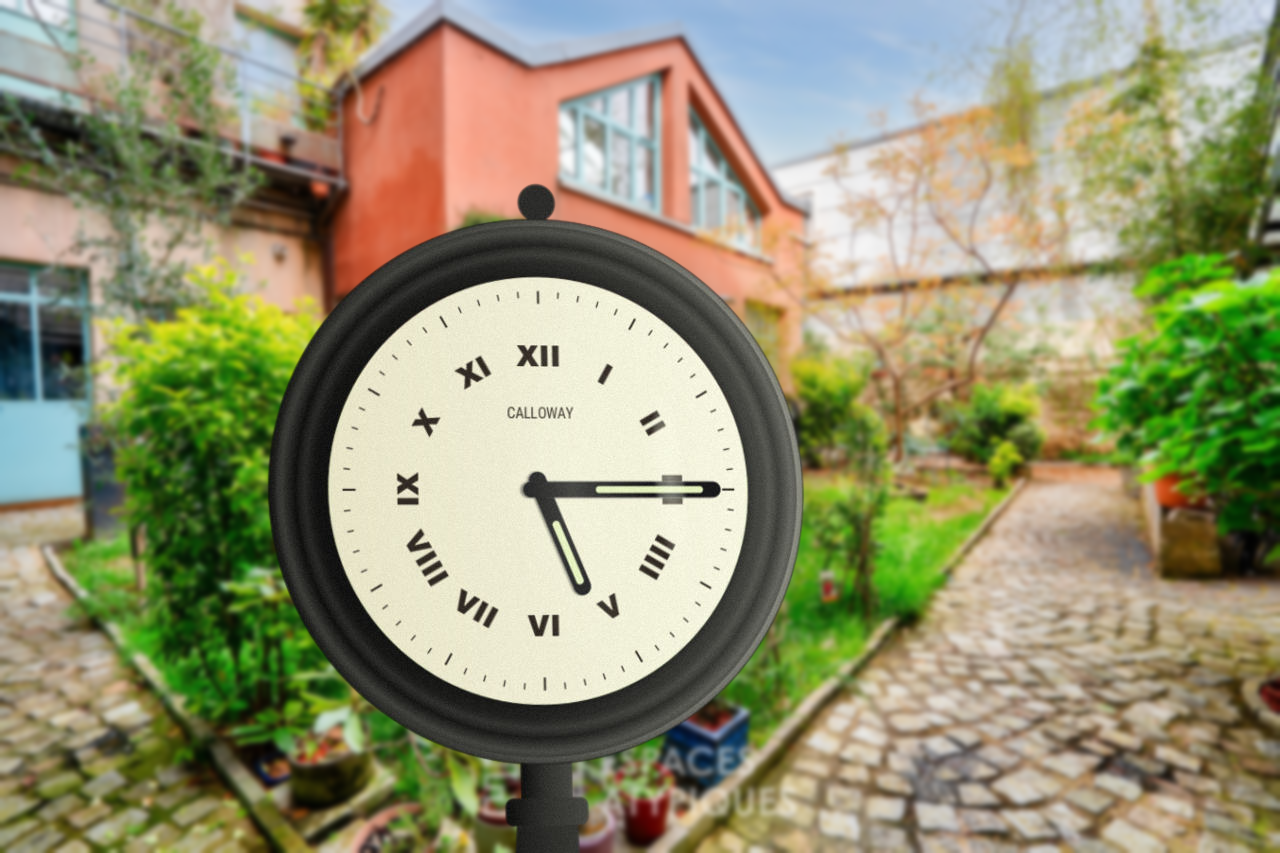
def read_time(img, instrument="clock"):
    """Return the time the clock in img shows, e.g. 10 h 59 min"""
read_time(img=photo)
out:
5 h 15 min
